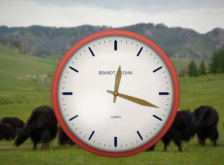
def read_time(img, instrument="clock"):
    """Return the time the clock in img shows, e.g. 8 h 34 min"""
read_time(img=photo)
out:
12 h 18 min
